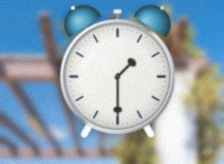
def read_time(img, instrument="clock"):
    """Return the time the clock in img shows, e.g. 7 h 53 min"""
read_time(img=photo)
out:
1 h 30 min
